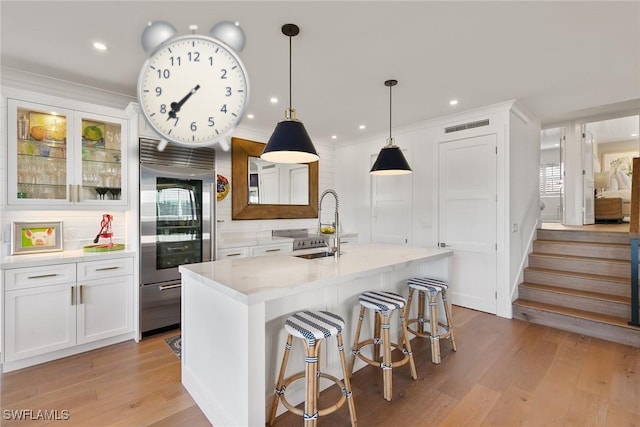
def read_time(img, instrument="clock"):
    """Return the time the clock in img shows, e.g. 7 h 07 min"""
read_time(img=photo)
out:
7 h 37 min
